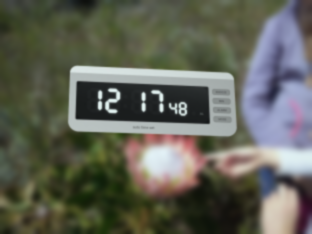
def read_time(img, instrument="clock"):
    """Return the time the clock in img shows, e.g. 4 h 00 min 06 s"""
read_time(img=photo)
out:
12 h 17 min 48 s
